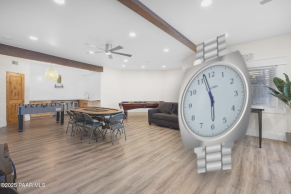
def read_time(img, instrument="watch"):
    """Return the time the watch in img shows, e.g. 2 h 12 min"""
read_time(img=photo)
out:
5 h 57 min
